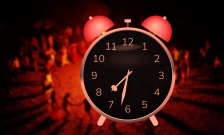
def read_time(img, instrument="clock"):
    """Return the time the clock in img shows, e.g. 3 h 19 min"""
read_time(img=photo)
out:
7 h 32 min
